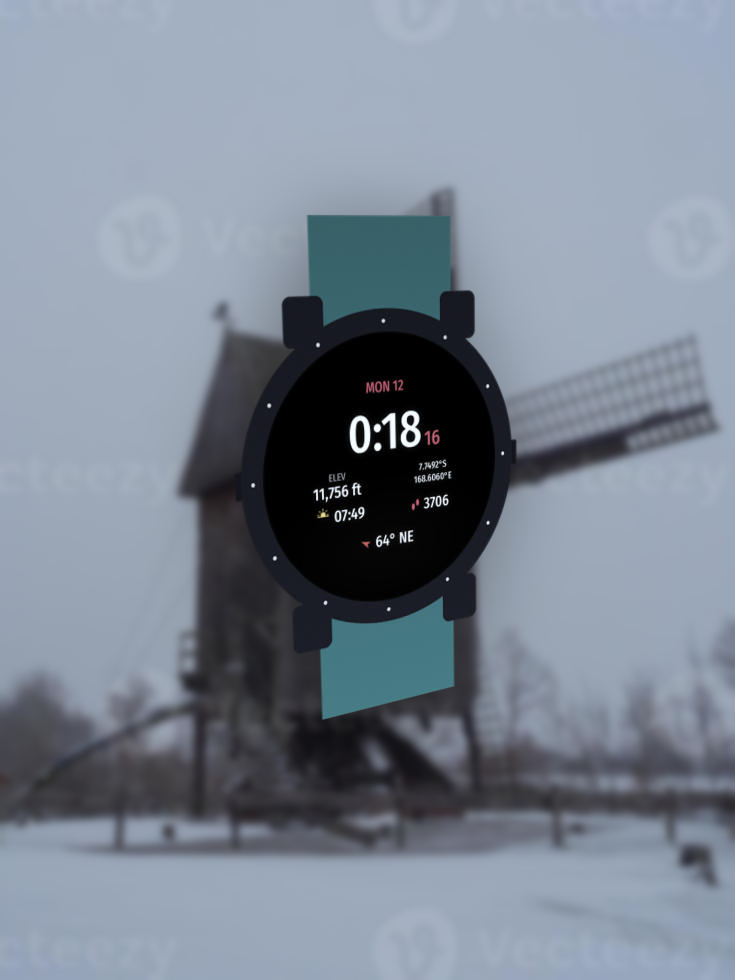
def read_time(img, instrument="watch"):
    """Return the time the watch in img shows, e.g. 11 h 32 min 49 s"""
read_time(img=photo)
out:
0 h 18 min 16 s
